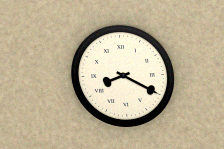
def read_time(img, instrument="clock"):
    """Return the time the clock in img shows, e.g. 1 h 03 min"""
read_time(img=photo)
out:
8 h 20 min
